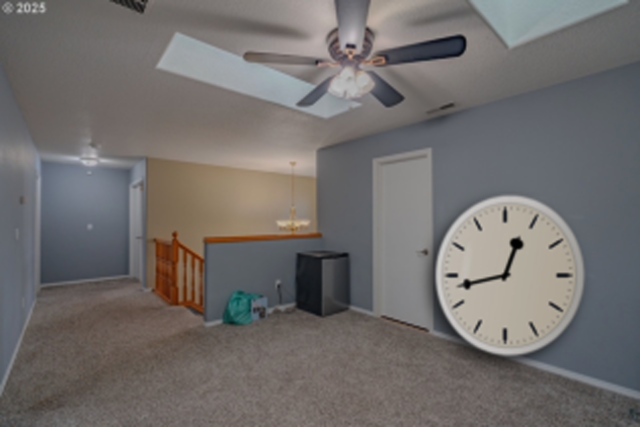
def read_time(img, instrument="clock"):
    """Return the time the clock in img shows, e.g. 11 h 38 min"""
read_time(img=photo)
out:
12 h 43 min
